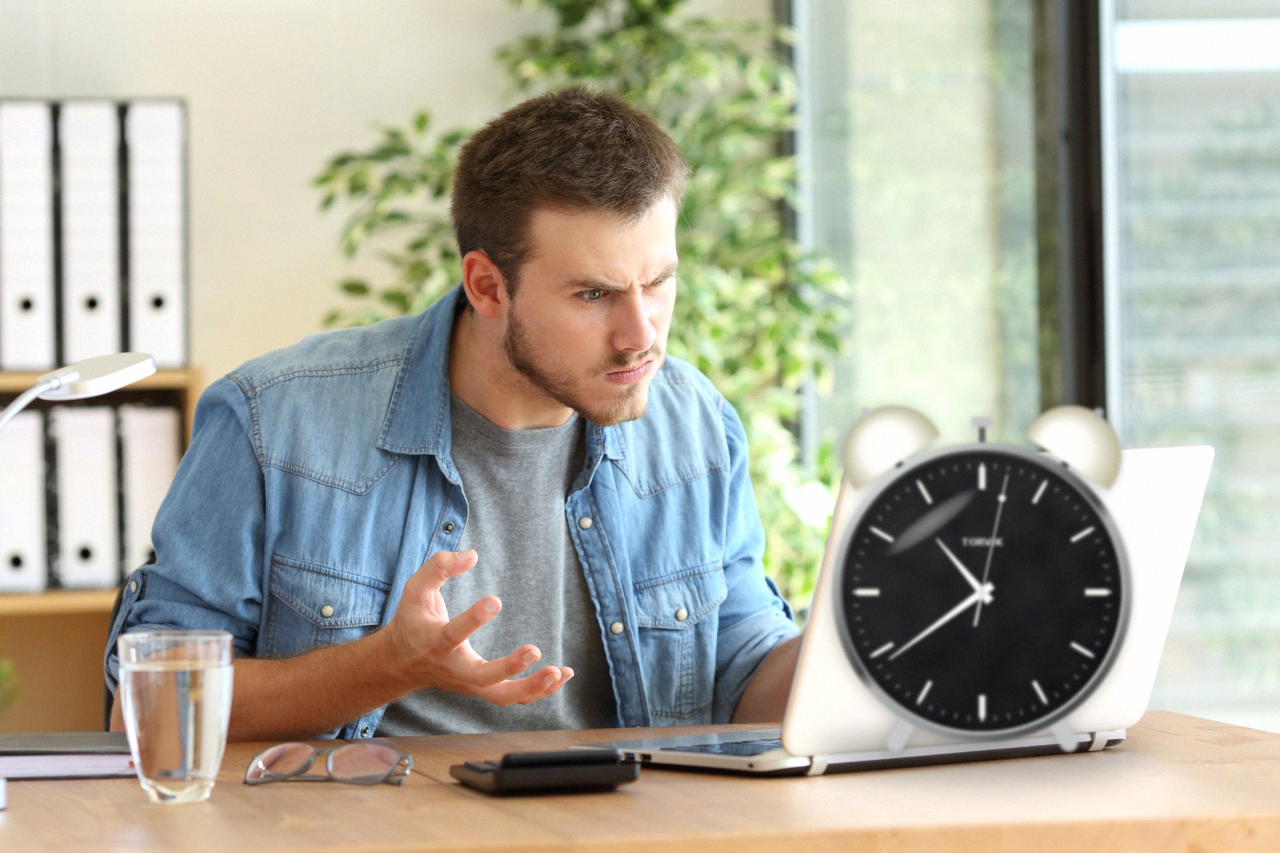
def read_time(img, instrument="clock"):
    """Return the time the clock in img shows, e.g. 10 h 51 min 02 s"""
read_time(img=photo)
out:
10 h 39 min 02 s
